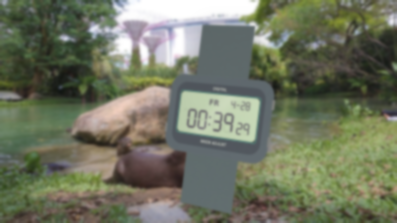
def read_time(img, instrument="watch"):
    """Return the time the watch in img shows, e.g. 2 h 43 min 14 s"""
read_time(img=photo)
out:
0 h 39 min 29 s
